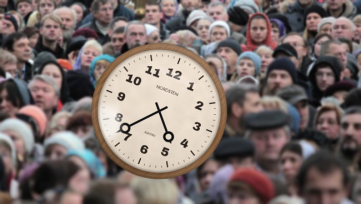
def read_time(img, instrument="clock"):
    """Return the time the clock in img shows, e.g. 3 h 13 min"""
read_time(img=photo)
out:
4 h 37 min
